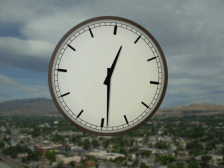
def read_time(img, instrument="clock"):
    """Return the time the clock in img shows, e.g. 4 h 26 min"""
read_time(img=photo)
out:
12 h 29 min
